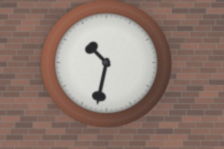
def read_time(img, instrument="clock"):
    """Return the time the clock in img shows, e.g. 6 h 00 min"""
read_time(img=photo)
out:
10 h 32 min
